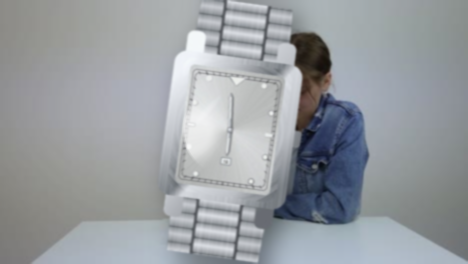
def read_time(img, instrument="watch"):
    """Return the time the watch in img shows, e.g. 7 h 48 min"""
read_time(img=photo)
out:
5 h 59 min
